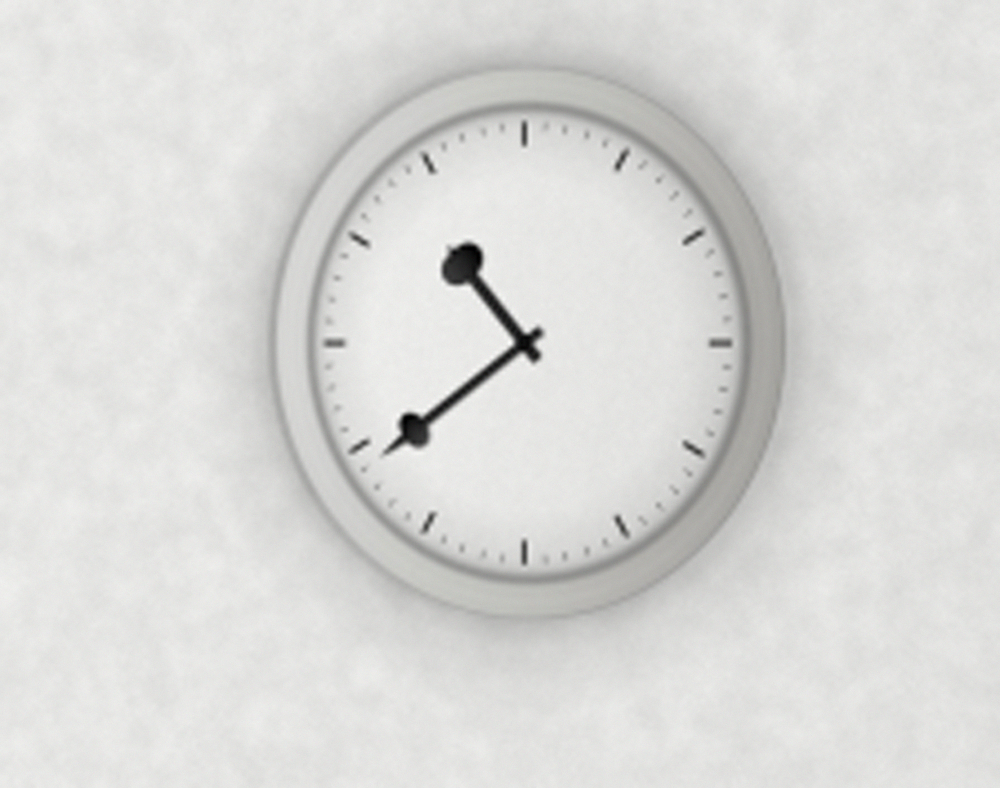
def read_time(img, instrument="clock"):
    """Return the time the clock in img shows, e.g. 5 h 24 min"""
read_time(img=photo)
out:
10 h 39 min
